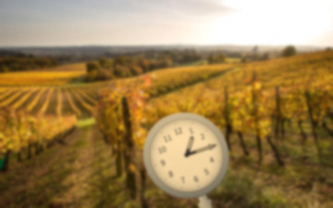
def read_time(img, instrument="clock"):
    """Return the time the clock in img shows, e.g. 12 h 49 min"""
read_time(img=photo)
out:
1 h 15 min
